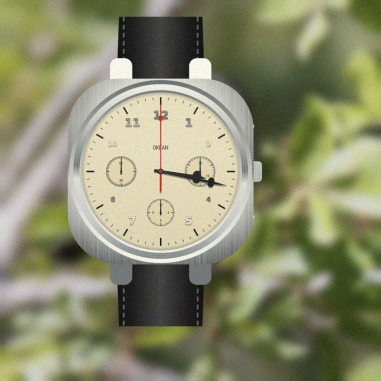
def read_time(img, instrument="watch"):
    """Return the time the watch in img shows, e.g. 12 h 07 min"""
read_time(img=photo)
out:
3 h 17 min
